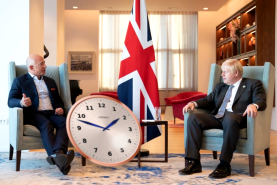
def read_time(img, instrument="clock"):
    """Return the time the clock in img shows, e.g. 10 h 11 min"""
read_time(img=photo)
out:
1 h 48 min
